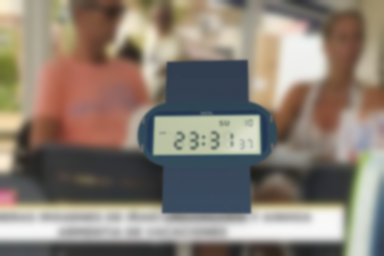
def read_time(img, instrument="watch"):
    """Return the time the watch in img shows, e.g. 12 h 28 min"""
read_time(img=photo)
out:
23 h 31 min
